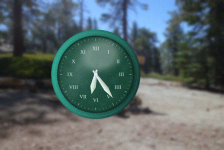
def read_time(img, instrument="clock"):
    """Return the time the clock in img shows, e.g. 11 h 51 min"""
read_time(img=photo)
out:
6 h 24 min
